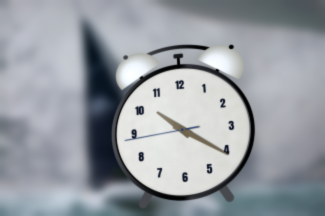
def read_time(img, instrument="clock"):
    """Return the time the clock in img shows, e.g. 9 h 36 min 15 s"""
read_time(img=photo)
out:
10 h 20 min 44 s
